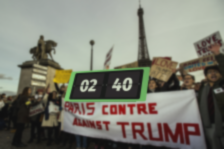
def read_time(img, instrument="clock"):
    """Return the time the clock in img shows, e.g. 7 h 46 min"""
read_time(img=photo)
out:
2 h 40 min
